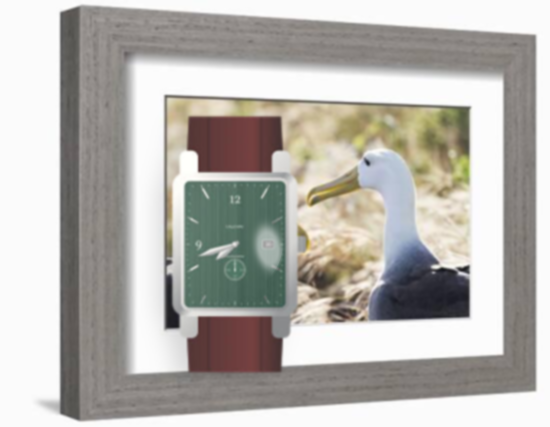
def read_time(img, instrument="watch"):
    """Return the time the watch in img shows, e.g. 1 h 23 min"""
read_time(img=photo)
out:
7 h 42 min
